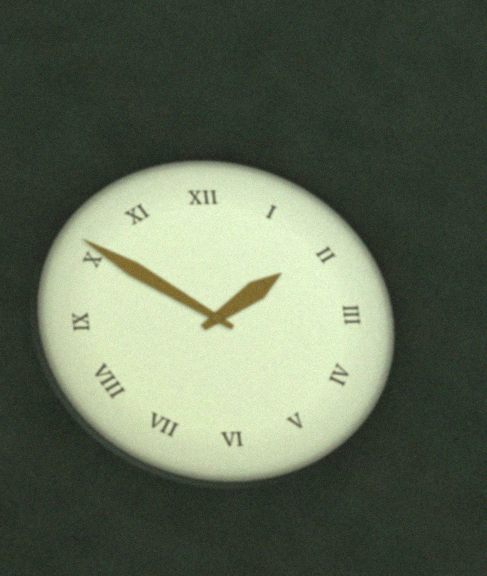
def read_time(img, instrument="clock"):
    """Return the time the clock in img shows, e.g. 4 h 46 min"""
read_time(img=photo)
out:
1 h 51 min
